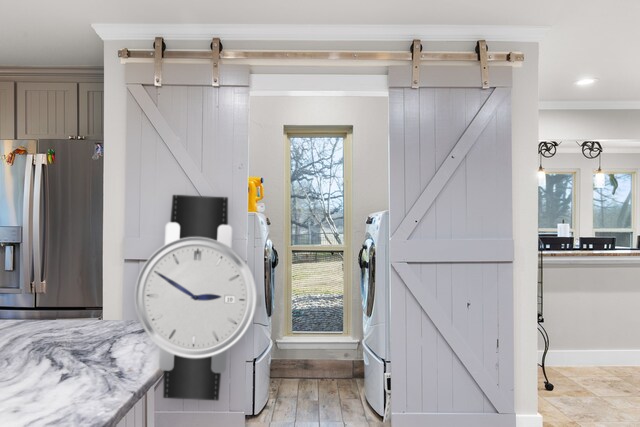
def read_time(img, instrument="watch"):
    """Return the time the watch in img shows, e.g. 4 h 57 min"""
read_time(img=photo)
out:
2 h 50 min
